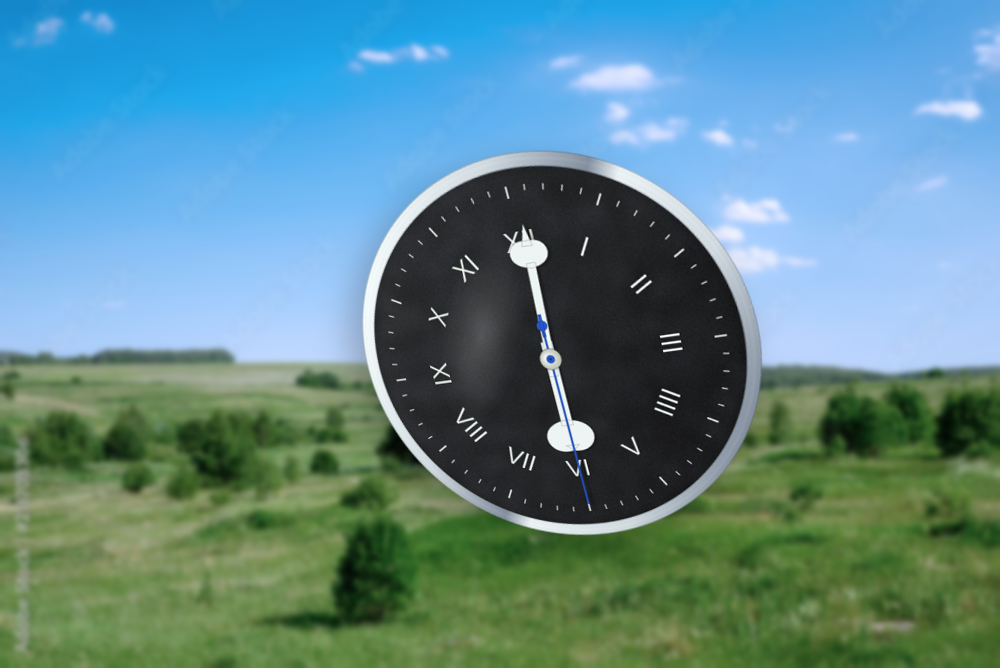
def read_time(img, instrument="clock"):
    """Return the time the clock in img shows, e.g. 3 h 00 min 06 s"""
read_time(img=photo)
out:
6 h 00 min 30 s
